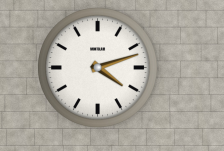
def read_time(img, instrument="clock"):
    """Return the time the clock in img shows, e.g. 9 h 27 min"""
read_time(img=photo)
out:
4 h 12 min
